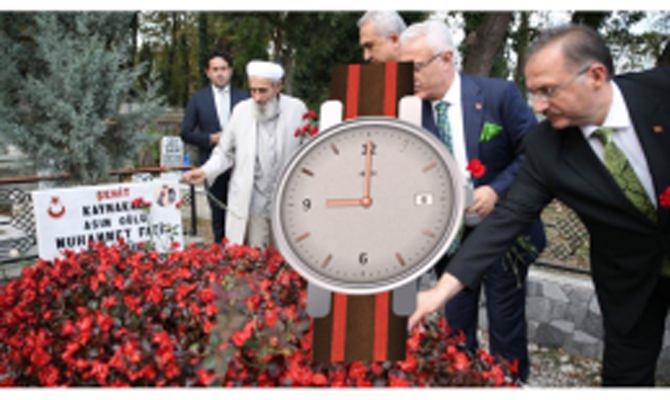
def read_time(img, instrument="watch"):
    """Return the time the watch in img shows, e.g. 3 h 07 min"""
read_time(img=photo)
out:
9 h 00 min
